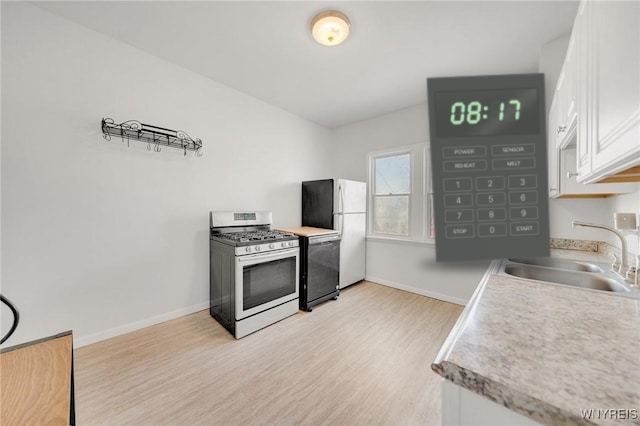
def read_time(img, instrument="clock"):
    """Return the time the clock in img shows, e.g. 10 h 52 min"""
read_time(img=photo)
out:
8 h 17 min
